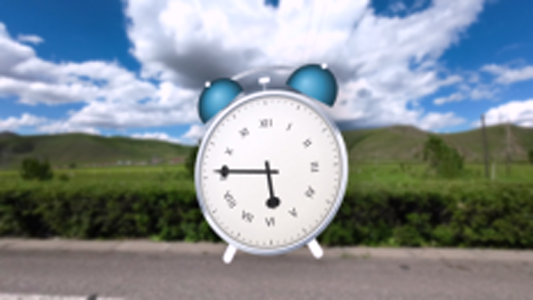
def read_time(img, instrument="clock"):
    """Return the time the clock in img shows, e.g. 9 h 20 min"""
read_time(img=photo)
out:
5 h 46 min
